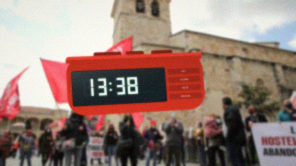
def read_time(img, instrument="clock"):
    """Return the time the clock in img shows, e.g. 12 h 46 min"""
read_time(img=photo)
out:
13 h 38 min
